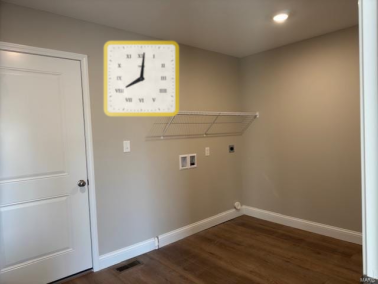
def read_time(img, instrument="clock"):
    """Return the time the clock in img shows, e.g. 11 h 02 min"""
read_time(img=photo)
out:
8 h 01 min
